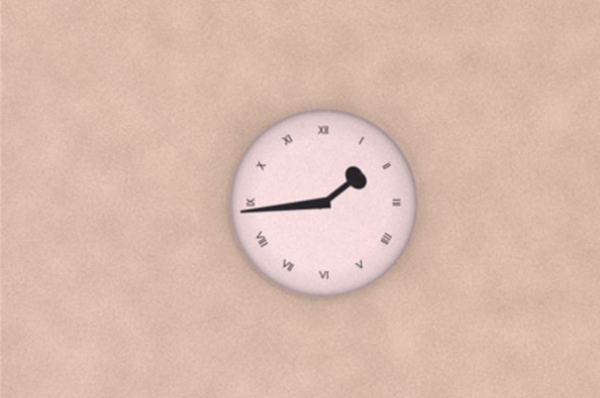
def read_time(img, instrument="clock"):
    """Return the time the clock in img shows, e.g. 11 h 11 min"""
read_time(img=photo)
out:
1 h 44 min
